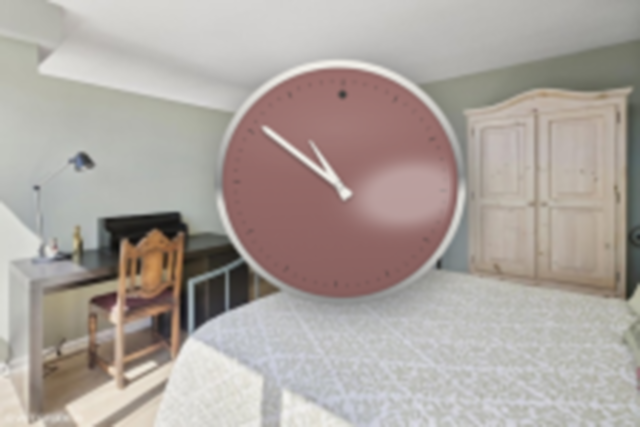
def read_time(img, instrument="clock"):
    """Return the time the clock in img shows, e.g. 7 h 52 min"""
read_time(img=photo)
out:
10 h 51 min
